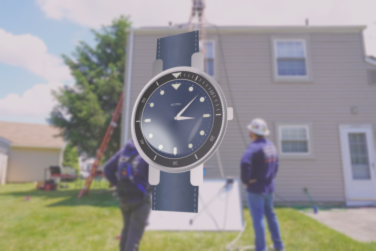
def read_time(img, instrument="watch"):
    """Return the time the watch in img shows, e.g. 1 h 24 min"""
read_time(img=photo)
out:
3 h 08 min
